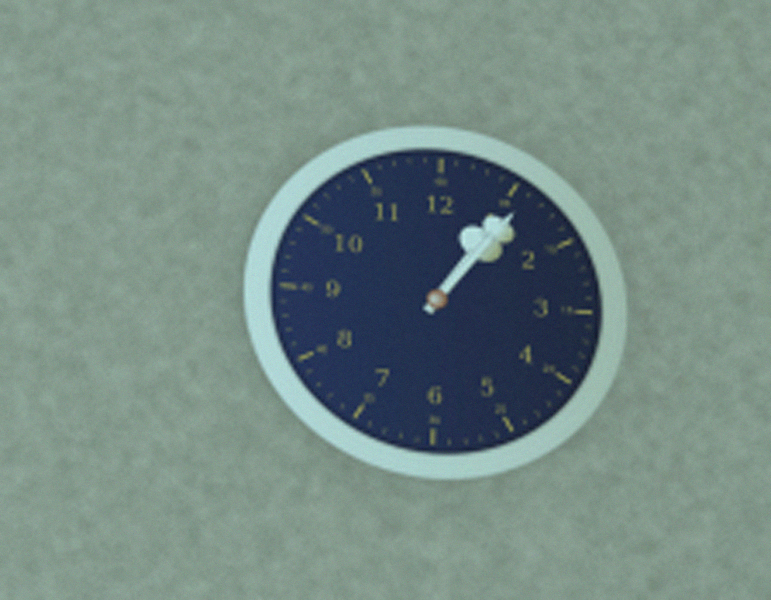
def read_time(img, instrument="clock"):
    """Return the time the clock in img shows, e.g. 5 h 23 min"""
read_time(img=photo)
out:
1 h 06 min
